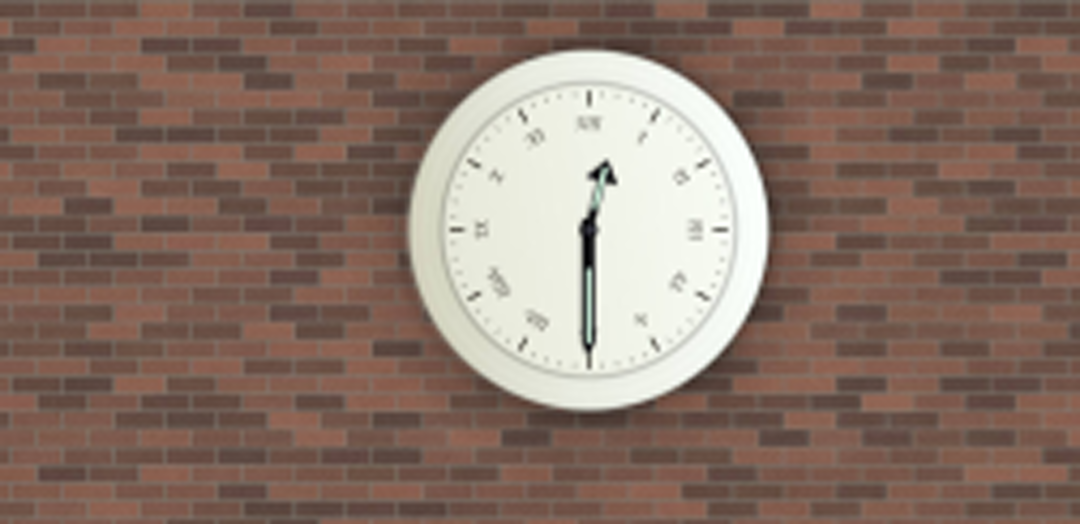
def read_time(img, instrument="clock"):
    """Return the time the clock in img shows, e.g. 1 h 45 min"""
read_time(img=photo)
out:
12 h 30 min
